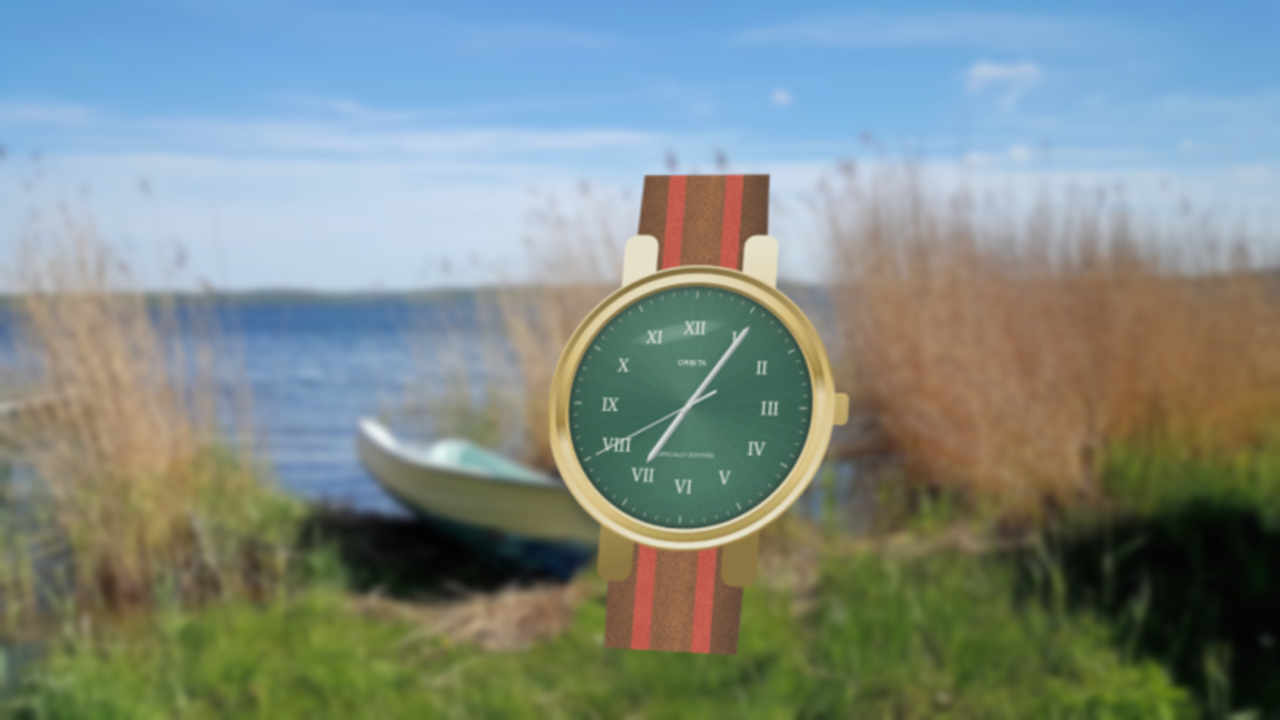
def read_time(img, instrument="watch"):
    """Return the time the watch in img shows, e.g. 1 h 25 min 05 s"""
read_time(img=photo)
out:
7 h 05 min 40 s
